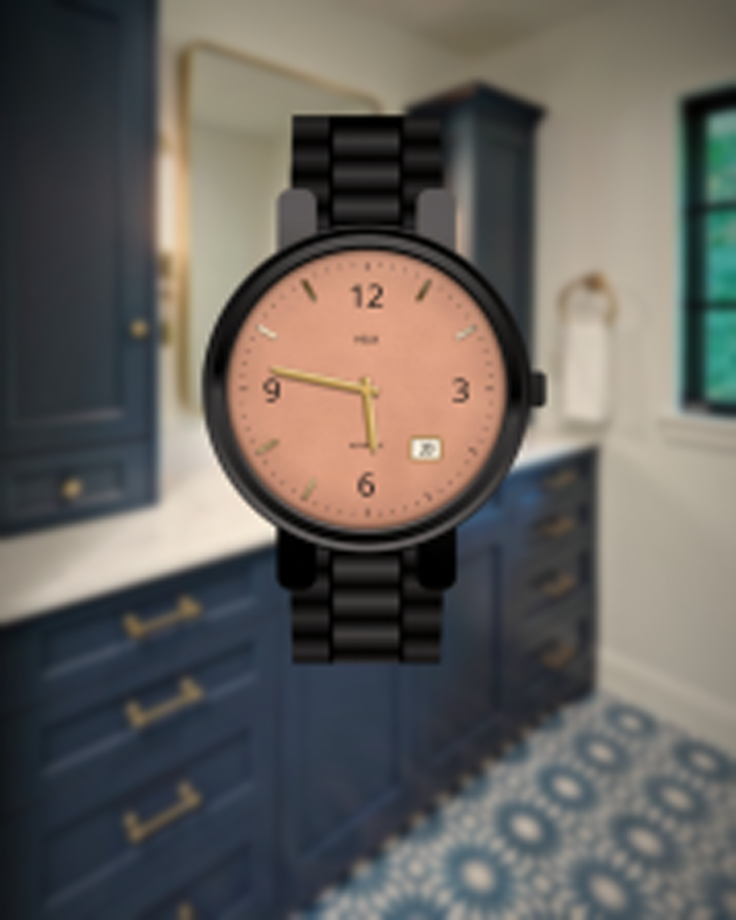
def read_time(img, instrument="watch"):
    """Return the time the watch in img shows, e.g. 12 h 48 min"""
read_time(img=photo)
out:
5 h 47 min
